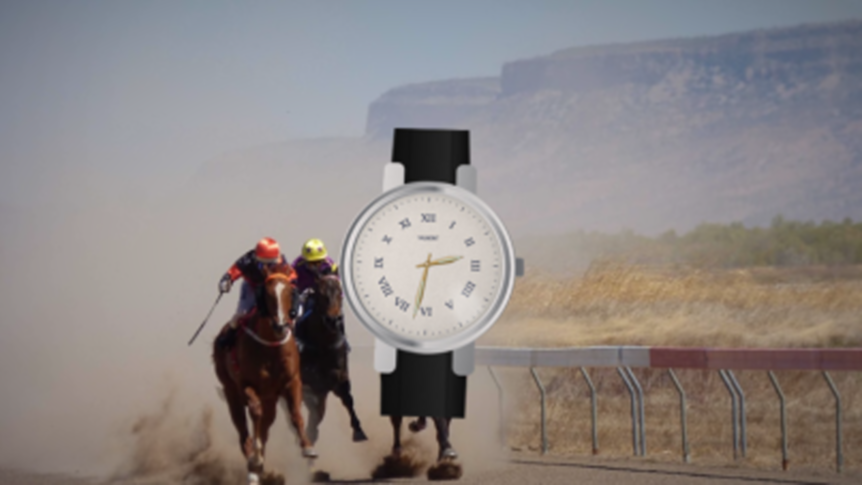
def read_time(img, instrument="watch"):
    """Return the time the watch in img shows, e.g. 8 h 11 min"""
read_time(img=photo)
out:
2 h 32 min
